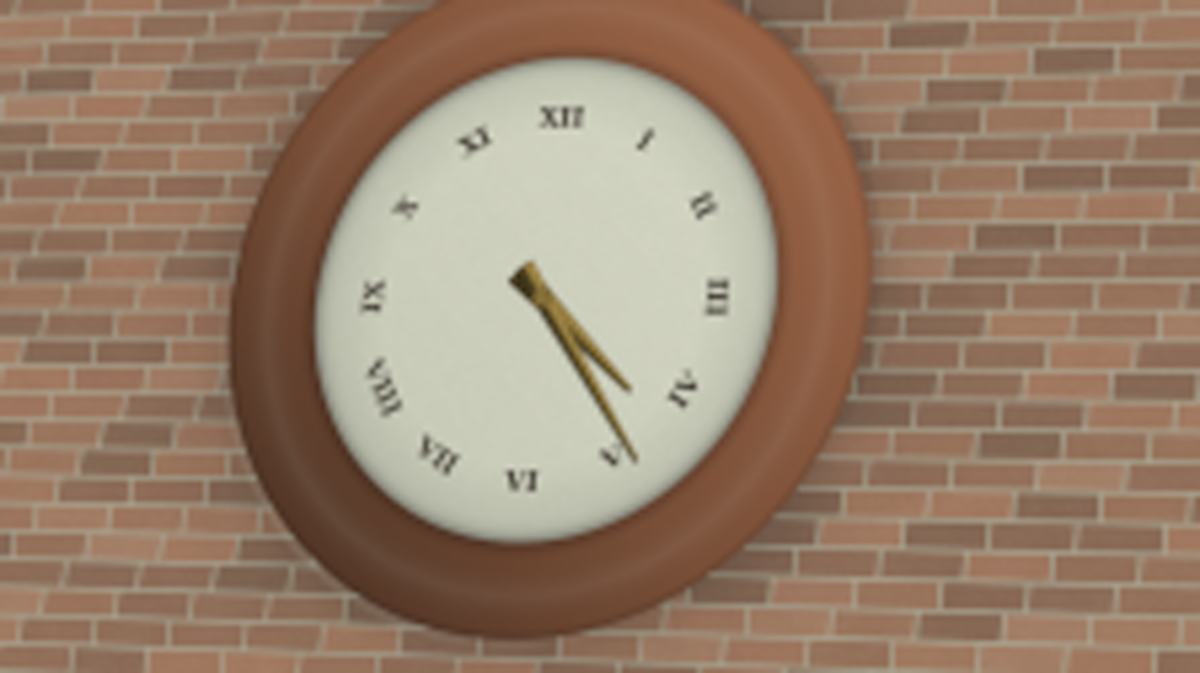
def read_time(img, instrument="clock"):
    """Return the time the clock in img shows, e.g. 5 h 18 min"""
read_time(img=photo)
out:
4 h 24 min
